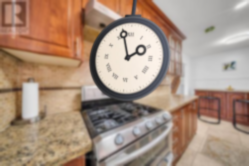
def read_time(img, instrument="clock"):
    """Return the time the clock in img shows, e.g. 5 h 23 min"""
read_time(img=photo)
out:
1 h 57 min
